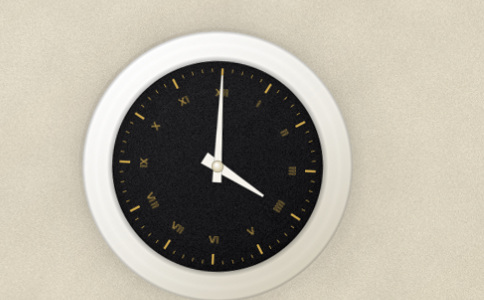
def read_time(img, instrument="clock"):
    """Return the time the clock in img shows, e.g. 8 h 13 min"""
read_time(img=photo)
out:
4 h 00 min
